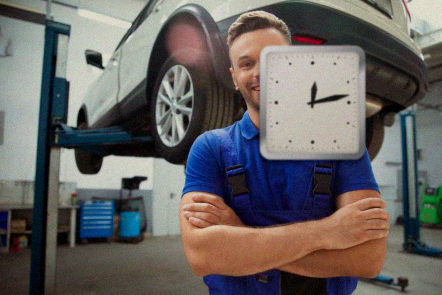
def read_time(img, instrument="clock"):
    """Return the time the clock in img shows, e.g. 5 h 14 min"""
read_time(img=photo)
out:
12 h 13 min
